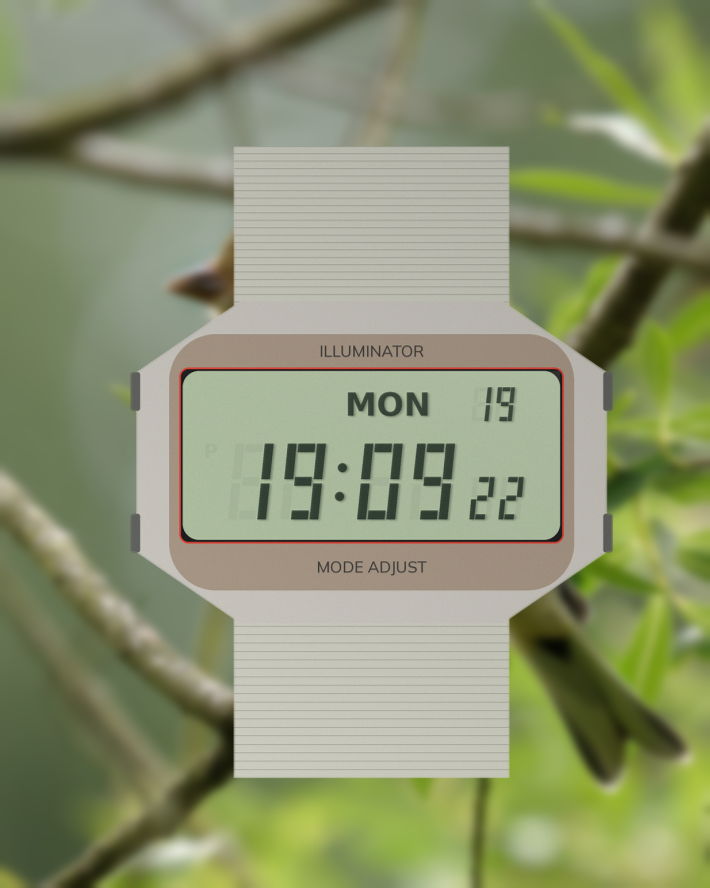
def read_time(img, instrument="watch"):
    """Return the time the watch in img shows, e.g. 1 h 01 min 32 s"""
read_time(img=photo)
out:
19 h 09 min 22 s
